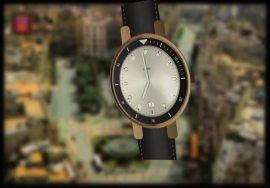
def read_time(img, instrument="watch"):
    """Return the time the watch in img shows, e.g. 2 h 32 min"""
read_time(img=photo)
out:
6 h 59 min
